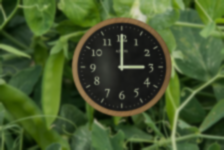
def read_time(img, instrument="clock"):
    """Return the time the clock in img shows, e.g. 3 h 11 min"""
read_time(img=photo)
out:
3 h 00 min
